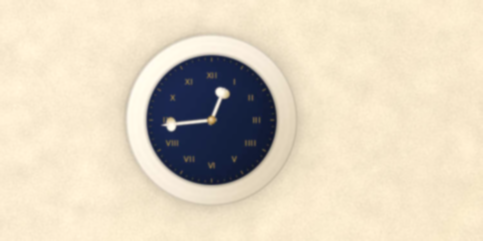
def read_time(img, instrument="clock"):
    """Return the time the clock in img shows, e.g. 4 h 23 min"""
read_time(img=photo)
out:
12 h 44 min
